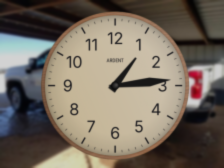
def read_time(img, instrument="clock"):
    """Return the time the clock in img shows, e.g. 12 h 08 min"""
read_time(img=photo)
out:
1 h 14 min
